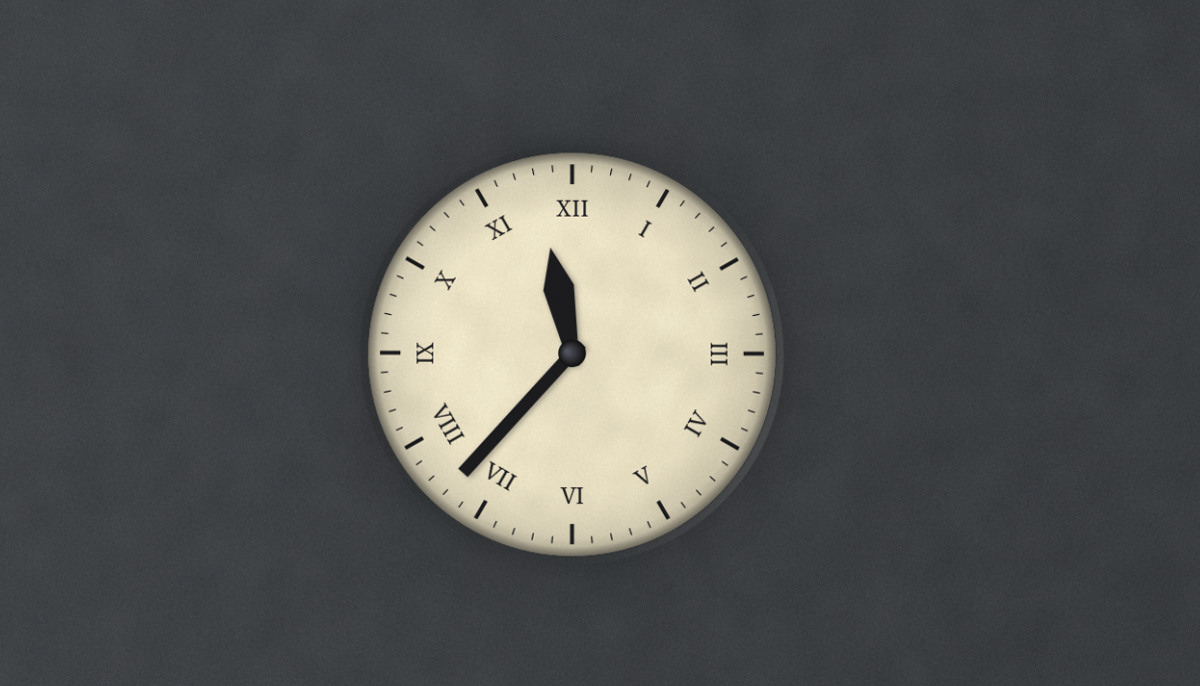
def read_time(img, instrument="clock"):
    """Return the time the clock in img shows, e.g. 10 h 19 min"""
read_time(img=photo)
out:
11 h 37 min
